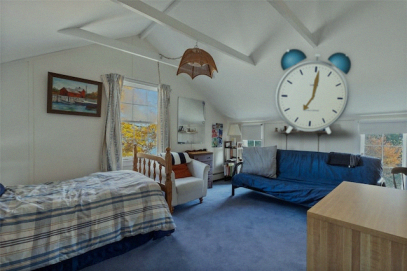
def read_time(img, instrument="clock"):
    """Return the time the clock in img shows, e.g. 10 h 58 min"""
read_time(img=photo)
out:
7 h 01 min
